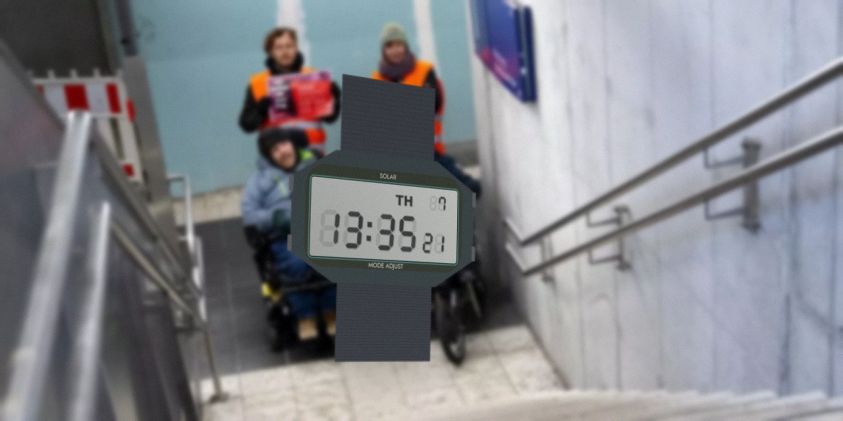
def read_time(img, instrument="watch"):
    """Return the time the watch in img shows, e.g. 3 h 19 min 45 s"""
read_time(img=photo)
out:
13 h 35 min 21 s
